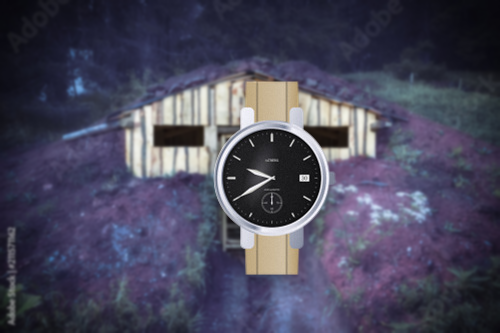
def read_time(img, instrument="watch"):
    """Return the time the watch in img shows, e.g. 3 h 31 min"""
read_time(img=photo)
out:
9 h 40 min
